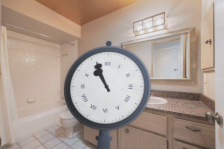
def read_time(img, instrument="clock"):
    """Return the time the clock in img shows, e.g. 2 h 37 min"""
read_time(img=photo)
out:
10 h 56 min
